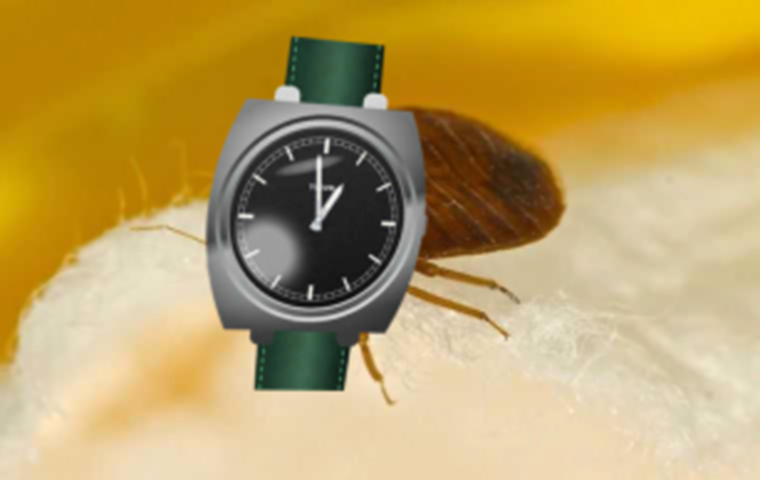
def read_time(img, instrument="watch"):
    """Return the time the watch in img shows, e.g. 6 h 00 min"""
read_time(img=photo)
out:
12 h 59 min
